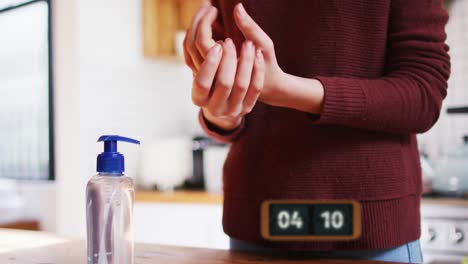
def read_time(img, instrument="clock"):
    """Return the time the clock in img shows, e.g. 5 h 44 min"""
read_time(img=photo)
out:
4 h 10 min
